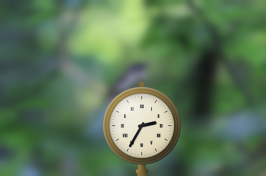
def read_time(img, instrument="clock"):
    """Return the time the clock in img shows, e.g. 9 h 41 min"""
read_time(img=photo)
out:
2 h 35 min
